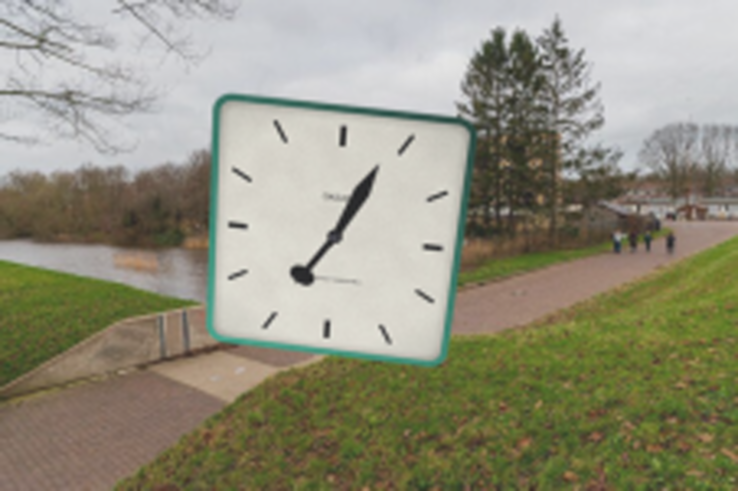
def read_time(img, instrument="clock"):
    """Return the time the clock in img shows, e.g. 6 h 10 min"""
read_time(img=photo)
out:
7 h 04 min
